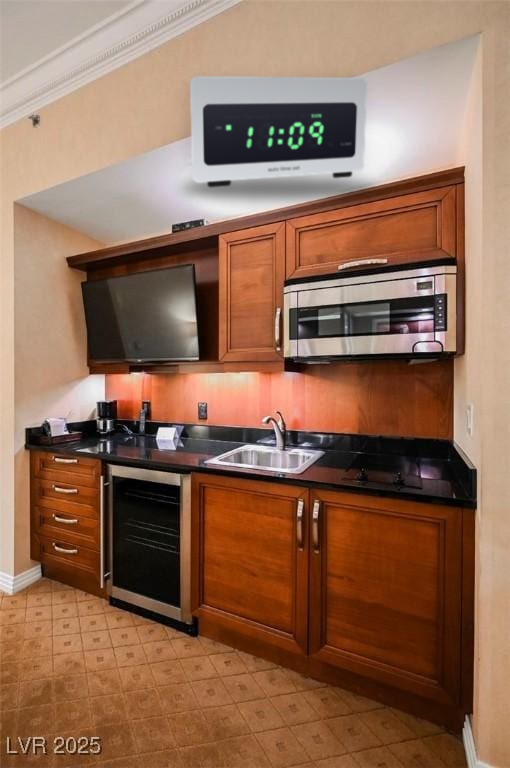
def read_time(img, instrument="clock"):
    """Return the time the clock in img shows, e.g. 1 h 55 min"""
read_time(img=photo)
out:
11 h 09 min
